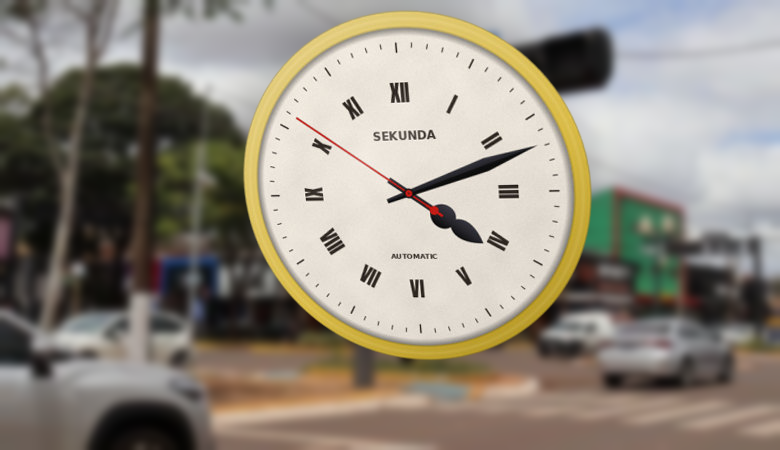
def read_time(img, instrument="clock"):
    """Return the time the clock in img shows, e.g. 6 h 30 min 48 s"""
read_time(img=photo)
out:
4 h 11 min 51 s
